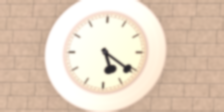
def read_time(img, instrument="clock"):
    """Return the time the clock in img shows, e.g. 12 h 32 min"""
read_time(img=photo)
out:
5 h 21 min
